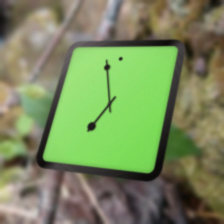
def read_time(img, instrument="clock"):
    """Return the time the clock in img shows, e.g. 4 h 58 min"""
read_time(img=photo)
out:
6 h 57 min
